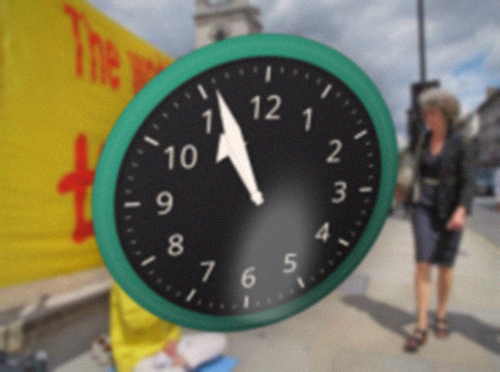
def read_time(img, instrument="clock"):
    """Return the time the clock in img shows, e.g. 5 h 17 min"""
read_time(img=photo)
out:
10 h 56 min
